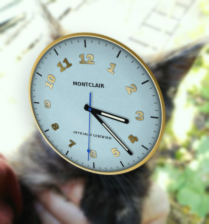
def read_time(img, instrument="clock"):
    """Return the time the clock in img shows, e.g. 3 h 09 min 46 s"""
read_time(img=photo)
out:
3 h 22 min 31 s
